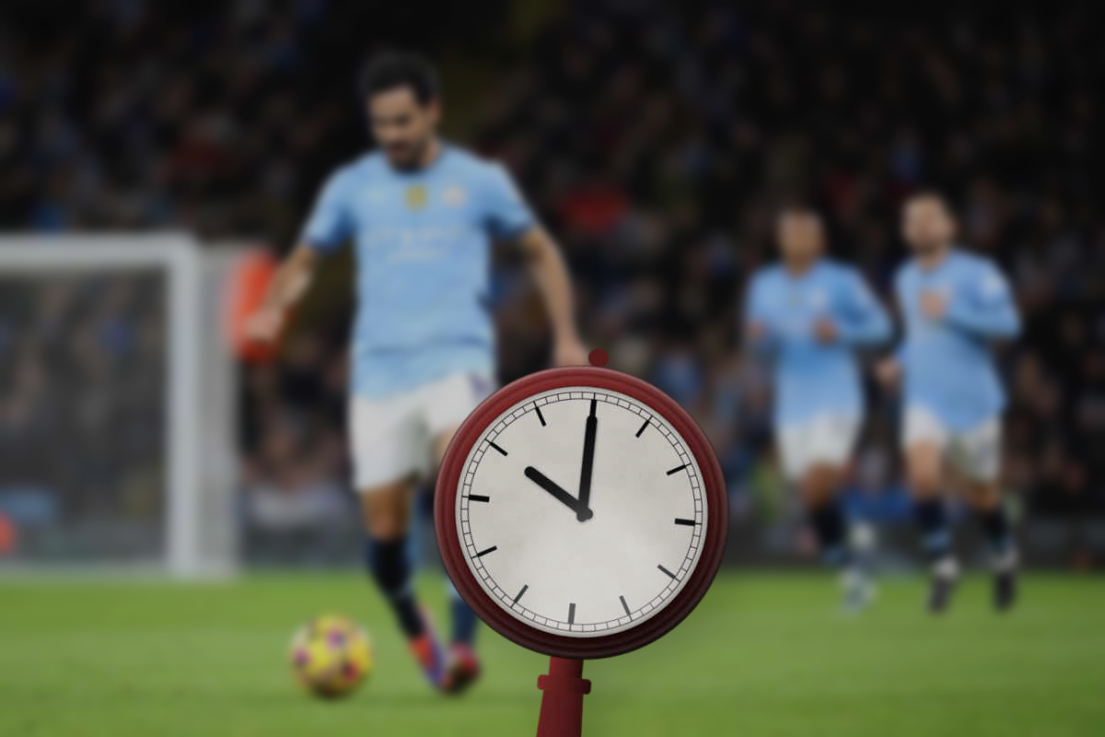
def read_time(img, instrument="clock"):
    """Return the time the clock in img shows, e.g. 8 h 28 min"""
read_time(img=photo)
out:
10 h 00 min
